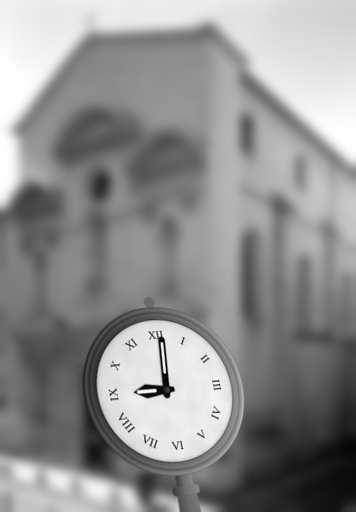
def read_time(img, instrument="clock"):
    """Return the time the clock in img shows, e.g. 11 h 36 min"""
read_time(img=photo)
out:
9 h 01 min
